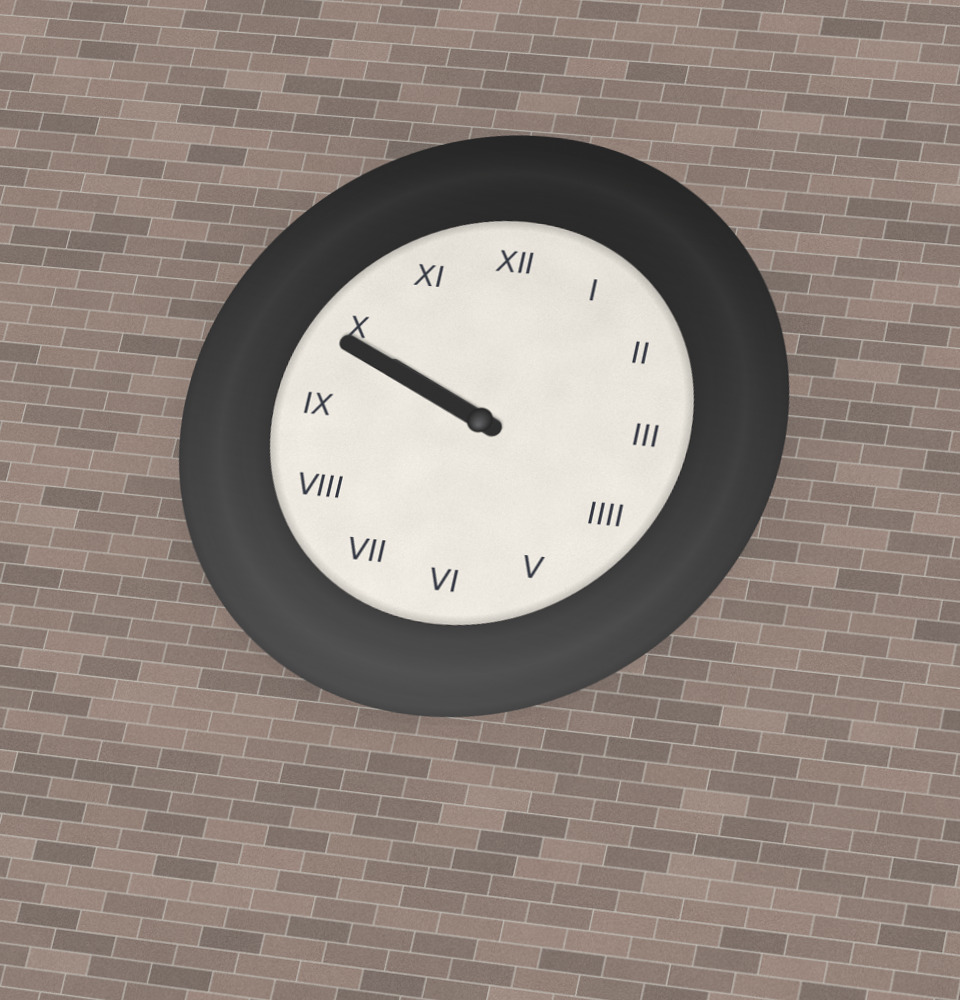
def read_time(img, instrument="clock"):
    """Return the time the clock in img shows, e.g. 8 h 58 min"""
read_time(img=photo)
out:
9 h 49 min
